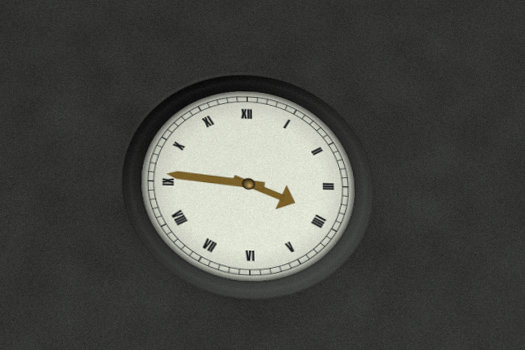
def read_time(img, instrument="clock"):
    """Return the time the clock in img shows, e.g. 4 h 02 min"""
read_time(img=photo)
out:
3 h 46 min
